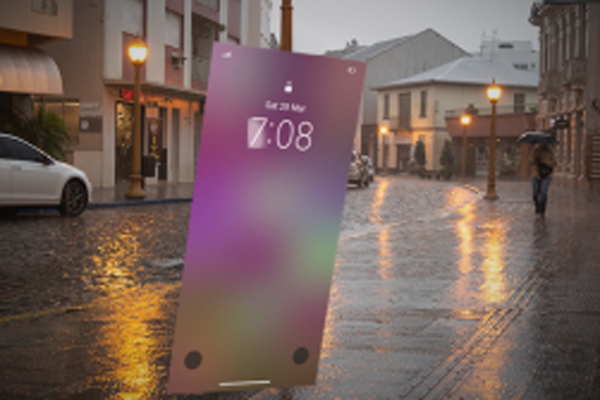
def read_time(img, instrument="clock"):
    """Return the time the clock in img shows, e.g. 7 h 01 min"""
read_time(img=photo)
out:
7 h 08 min
